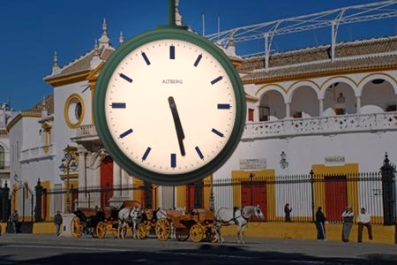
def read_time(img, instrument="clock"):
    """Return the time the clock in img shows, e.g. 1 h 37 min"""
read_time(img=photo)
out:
5 h 28 min
